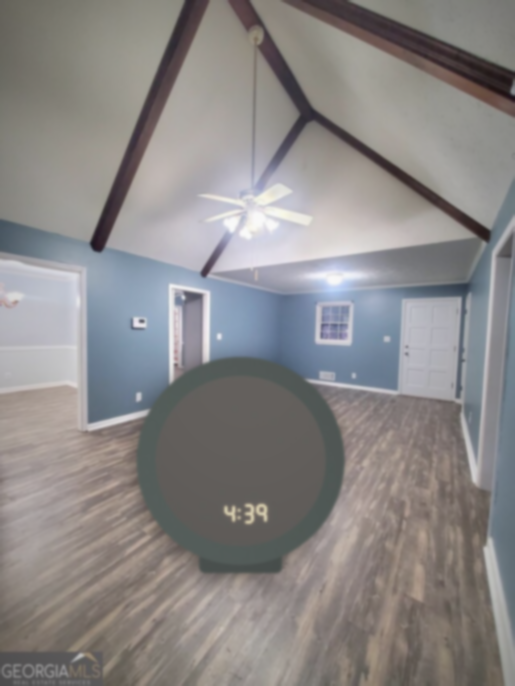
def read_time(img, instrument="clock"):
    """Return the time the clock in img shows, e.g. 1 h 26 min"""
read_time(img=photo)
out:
4 h 39 min
